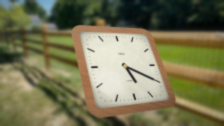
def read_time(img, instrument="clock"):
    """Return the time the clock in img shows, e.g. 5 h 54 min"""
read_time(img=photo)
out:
5 h 20 min
